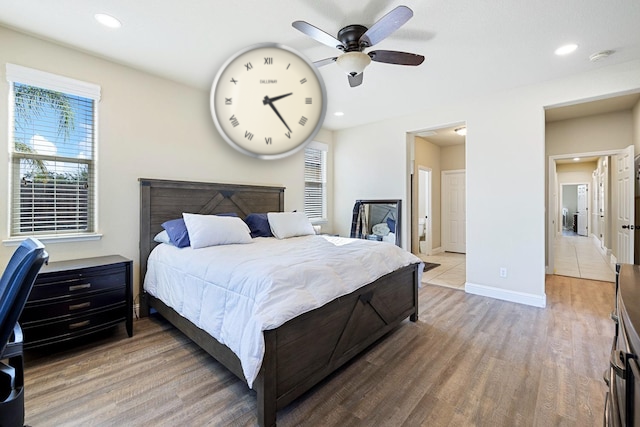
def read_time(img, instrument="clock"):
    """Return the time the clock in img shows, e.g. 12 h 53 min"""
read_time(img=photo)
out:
2 h 24 min
